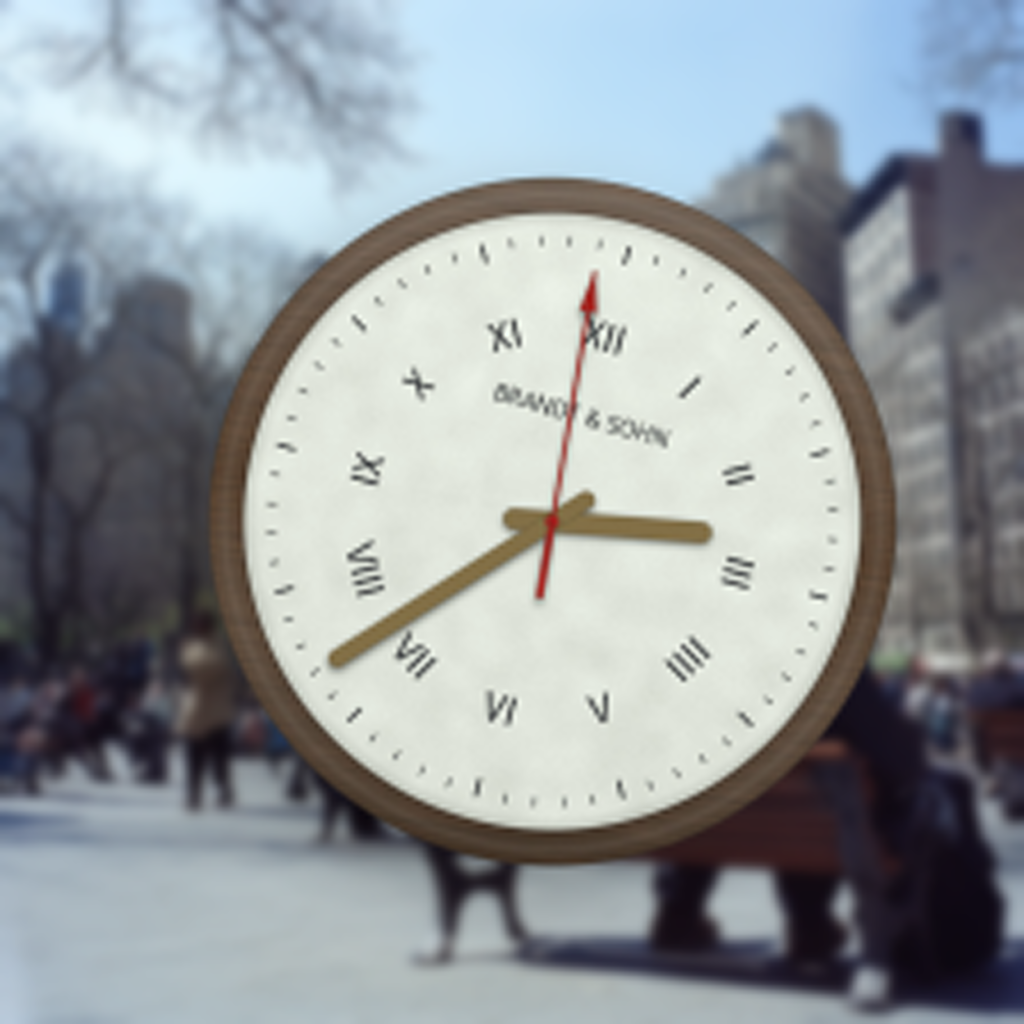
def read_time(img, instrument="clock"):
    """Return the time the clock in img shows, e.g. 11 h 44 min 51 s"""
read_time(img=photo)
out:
2 h 36 min 59 s
